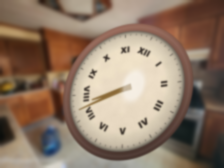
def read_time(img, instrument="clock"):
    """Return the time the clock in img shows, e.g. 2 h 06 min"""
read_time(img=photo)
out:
7 h 37 min
